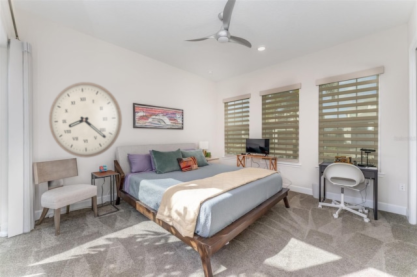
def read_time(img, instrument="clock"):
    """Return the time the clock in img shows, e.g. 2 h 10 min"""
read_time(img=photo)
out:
8 h 22 min
